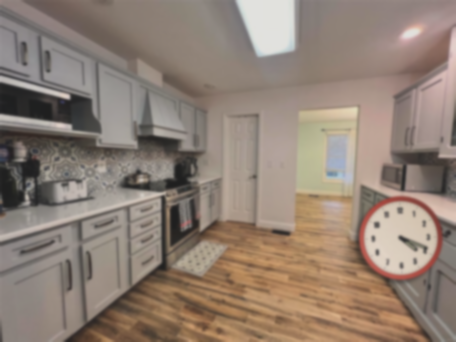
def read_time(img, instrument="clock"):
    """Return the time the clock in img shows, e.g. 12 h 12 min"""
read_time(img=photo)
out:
4 h 19 min
